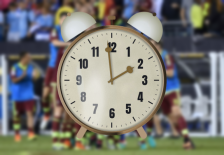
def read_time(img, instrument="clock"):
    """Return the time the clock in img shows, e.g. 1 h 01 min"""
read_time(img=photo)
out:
1 h 59 min
